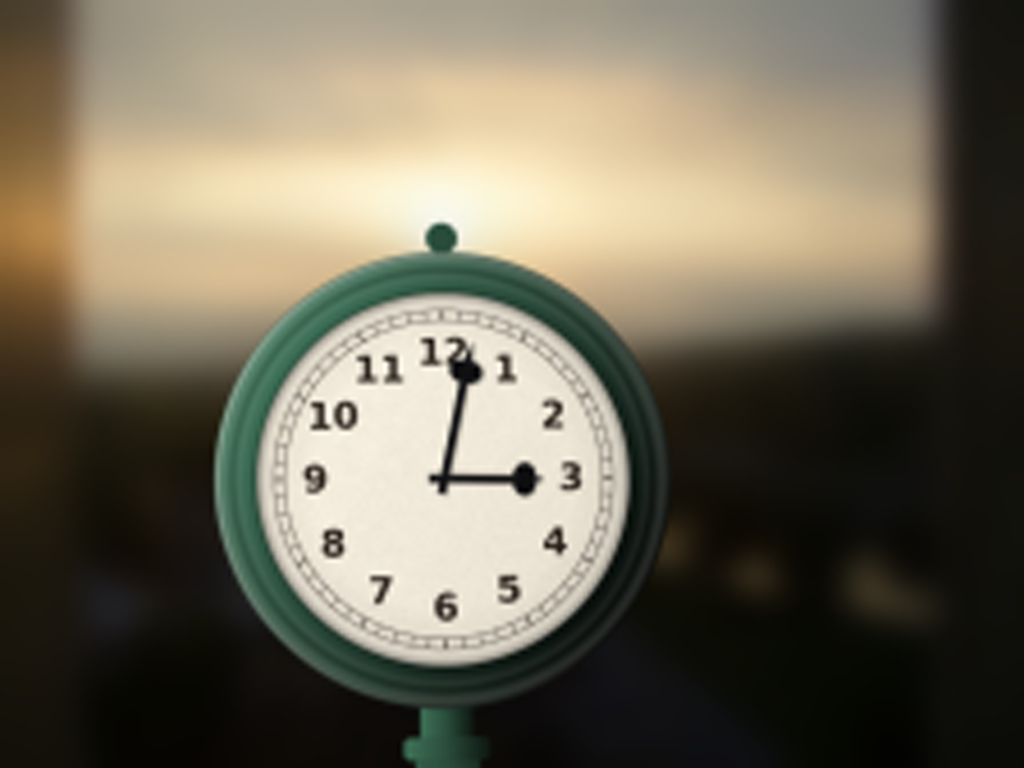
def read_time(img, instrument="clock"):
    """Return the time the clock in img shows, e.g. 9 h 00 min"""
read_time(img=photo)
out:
3 h 02 min
